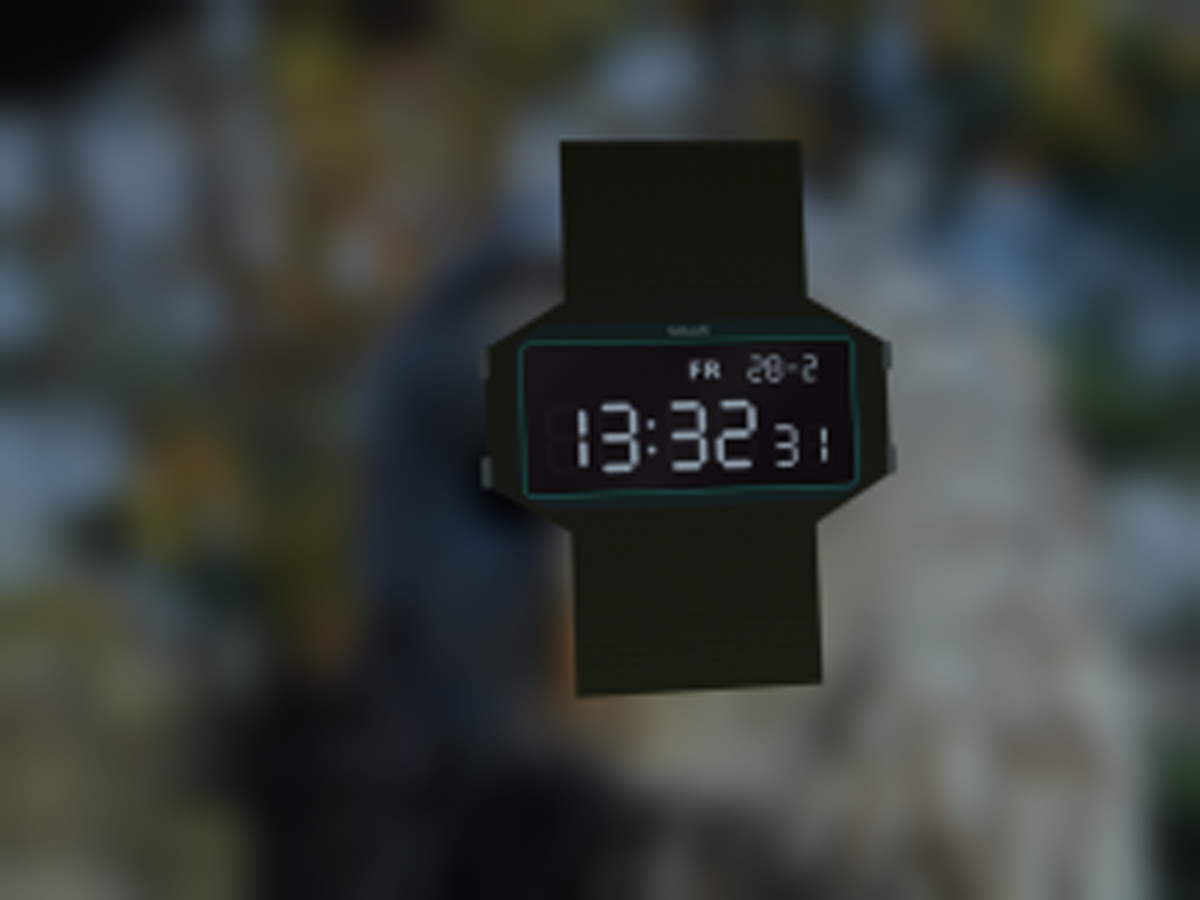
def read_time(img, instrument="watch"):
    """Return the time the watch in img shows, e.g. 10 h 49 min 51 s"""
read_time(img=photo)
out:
13 h 32 min 31 s
